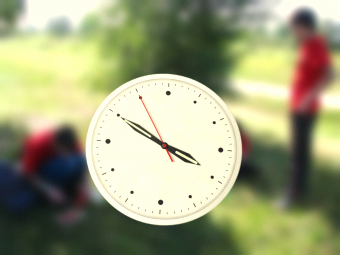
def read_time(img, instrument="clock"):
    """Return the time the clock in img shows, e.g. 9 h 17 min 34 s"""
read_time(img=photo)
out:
3 h 49 min 55 s
